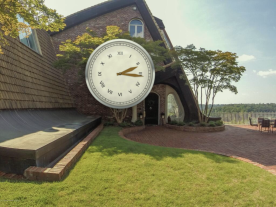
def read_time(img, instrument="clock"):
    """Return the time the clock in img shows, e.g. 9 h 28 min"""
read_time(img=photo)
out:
2 h 16 min
